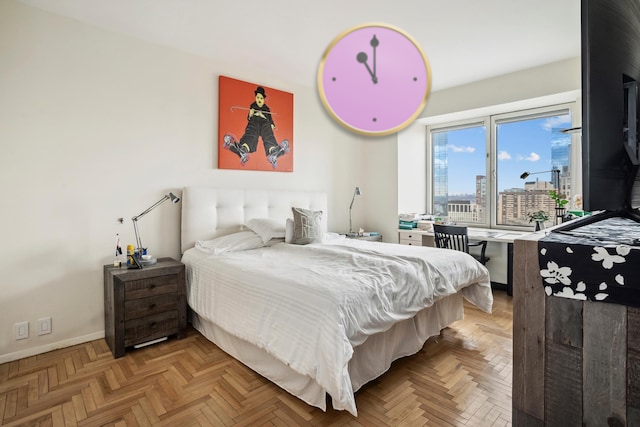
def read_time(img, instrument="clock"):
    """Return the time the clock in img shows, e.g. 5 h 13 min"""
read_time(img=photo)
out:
11 h 00 min
